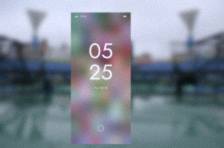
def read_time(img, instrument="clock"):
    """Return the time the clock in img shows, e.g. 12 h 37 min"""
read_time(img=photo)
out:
5 h 25 min
